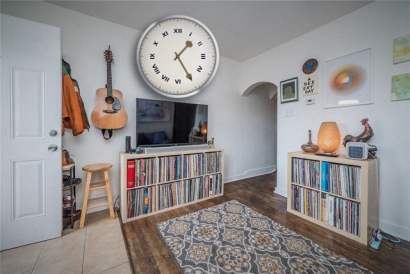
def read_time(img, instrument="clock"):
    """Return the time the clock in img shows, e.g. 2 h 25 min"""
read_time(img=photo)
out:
1 h 25 min
